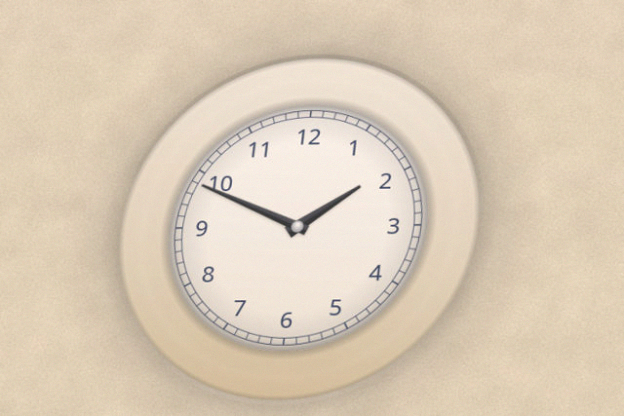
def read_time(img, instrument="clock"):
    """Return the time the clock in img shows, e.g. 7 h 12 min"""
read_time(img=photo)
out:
1 h 49 min
